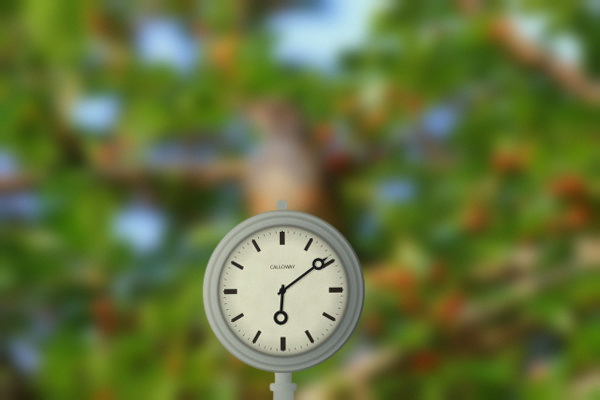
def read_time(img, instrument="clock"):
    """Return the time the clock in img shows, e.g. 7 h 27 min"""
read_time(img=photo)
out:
6 h 09 min
